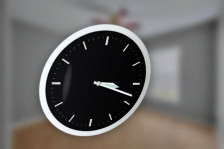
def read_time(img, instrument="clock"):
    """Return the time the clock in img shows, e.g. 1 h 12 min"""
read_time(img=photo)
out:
3 h 18 min
